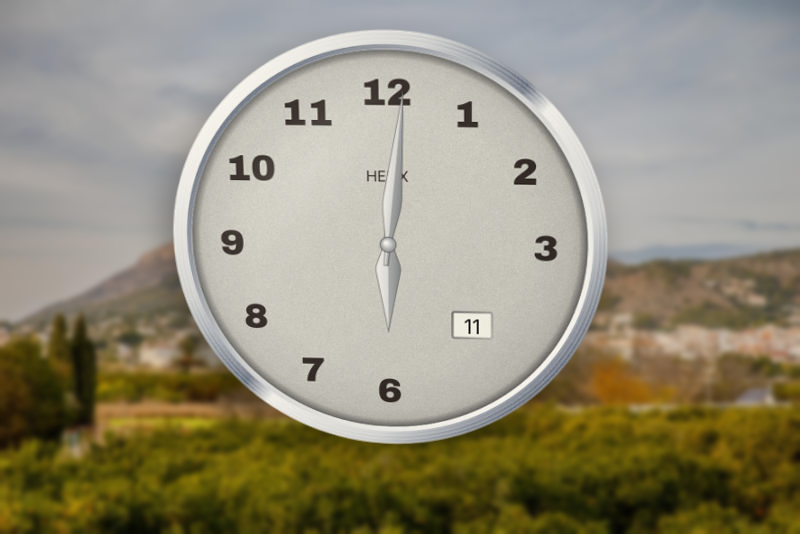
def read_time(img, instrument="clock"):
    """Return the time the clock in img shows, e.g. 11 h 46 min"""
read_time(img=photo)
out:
6 h 01 min
